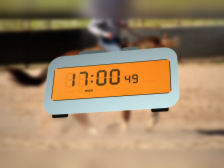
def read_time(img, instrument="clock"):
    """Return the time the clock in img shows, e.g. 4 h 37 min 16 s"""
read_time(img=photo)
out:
17 h 00 min 49 s
